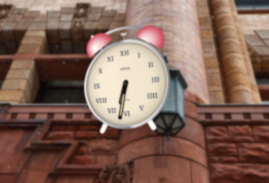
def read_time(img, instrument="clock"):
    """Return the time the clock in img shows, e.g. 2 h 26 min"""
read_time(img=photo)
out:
6 h 32 min
